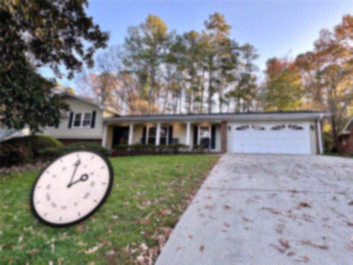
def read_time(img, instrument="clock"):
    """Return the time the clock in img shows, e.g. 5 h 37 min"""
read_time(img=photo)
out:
2 h 01 min
